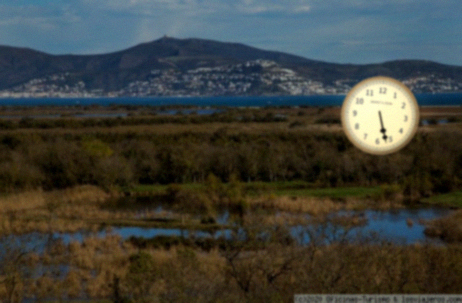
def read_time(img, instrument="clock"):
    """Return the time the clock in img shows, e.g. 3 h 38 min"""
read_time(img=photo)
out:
5 h 27 min
